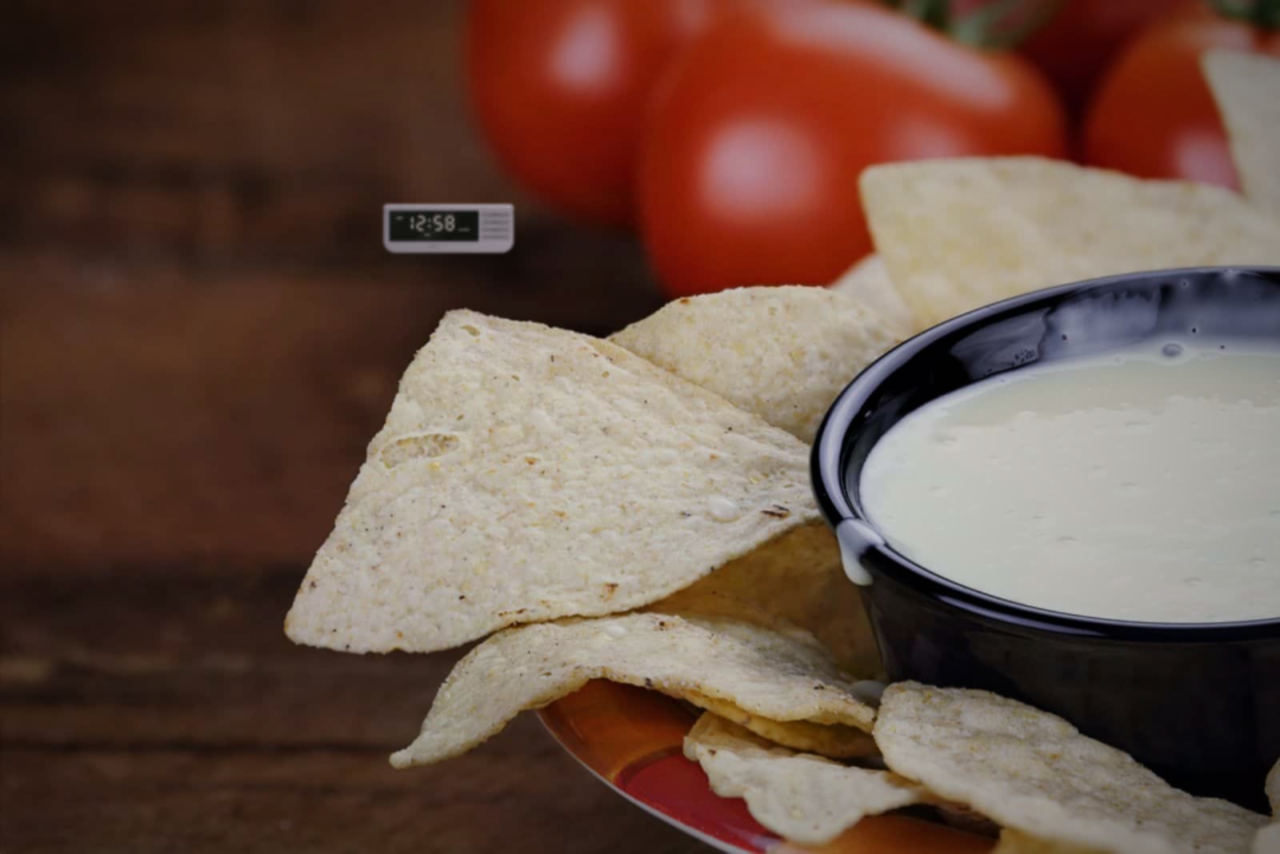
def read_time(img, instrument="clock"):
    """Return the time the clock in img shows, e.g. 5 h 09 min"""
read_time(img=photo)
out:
12 h 58 min
